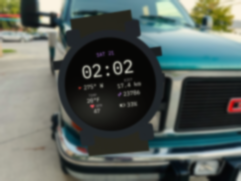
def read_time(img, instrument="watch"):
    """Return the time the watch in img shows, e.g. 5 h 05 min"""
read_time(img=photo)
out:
2 h 02 min
